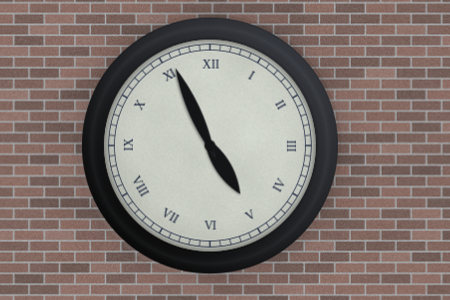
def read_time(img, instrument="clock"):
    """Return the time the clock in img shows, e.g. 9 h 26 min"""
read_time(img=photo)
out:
4 h 56 min
